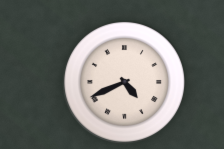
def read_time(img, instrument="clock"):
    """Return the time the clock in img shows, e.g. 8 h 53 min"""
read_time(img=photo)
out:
4 h 41 min
